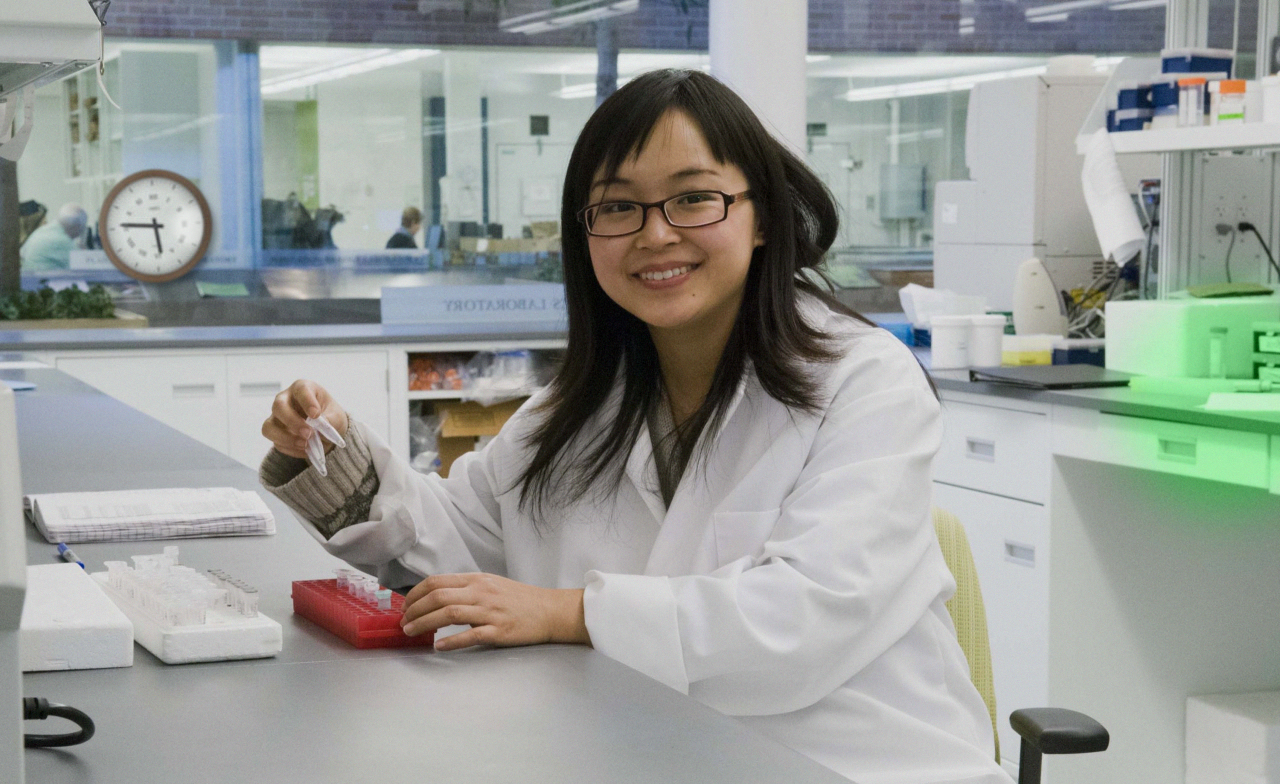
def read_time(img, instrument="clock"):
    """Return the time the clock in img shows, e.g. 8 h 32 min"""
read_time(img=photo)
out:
5 h 46 min
